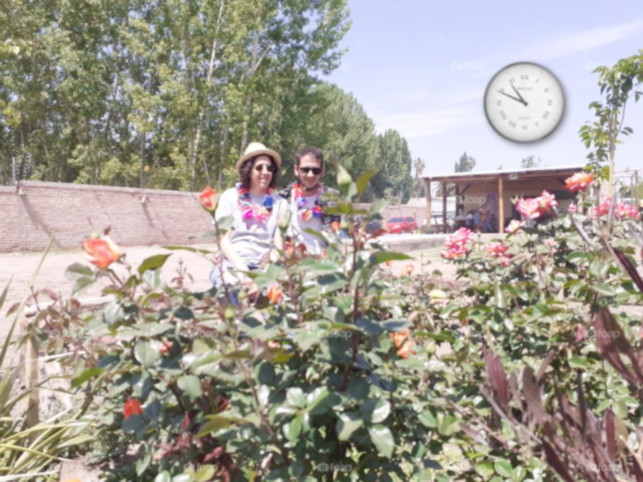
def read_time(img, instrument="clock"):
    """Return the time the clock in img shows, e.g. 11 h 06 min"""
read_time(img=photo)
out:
10 h 49 min
